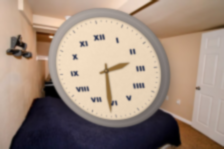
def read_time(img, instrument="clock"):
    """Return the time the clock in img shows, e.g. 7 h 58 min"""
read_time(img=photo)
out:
2 h 31 min
